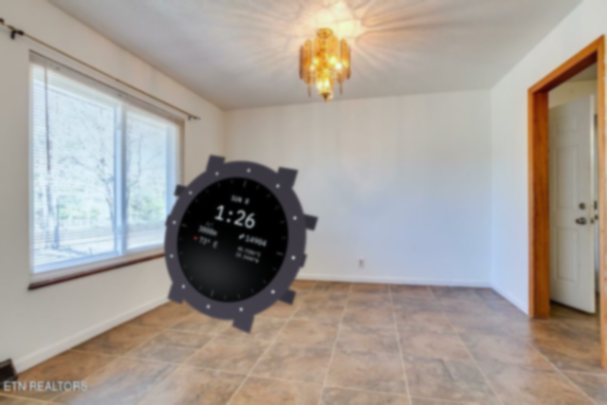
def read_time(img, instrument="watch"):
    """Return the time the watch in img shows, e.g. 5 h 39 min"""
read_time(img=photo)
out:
1 h 26 min
